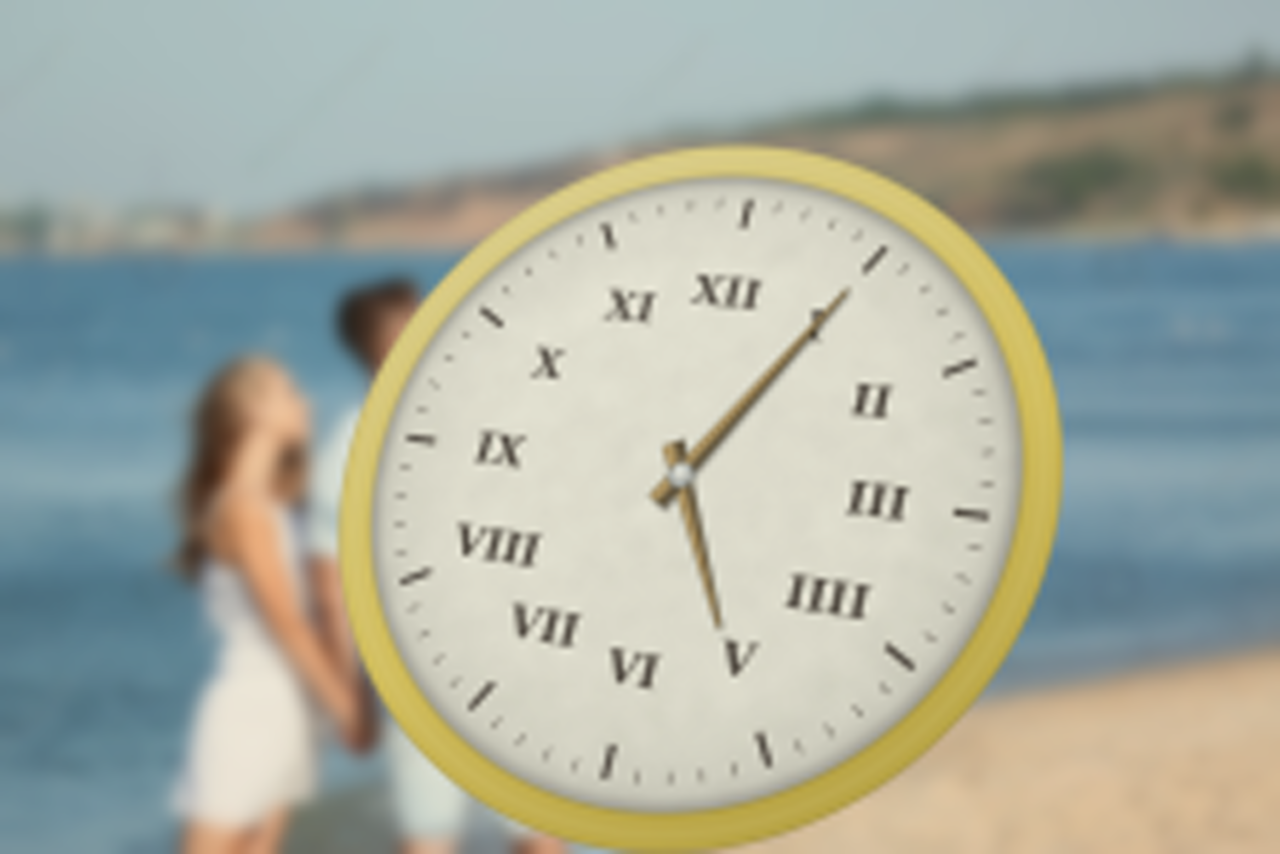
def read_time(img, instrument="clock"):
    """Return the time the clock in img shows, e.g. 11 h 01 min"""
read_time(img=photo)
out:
5 h 05 min
